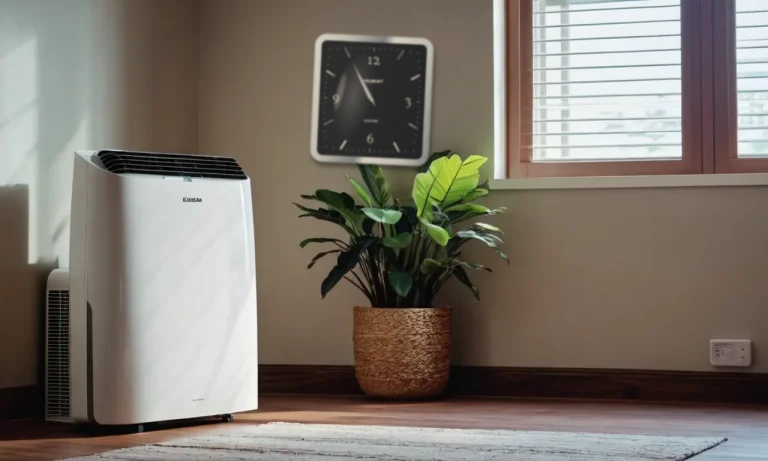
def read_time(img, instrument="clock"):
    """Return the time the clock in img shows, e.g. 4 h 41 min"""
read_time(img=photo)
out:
10 h 55 min
